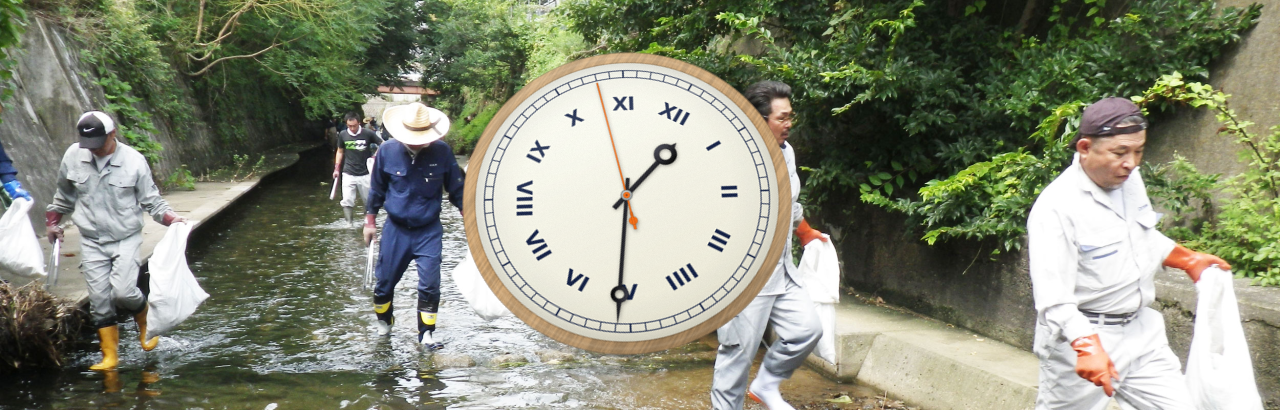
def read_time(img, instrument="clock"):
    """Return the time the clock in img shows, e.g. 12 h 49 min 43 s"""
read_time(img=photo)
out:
12 h 25 min 53 s
